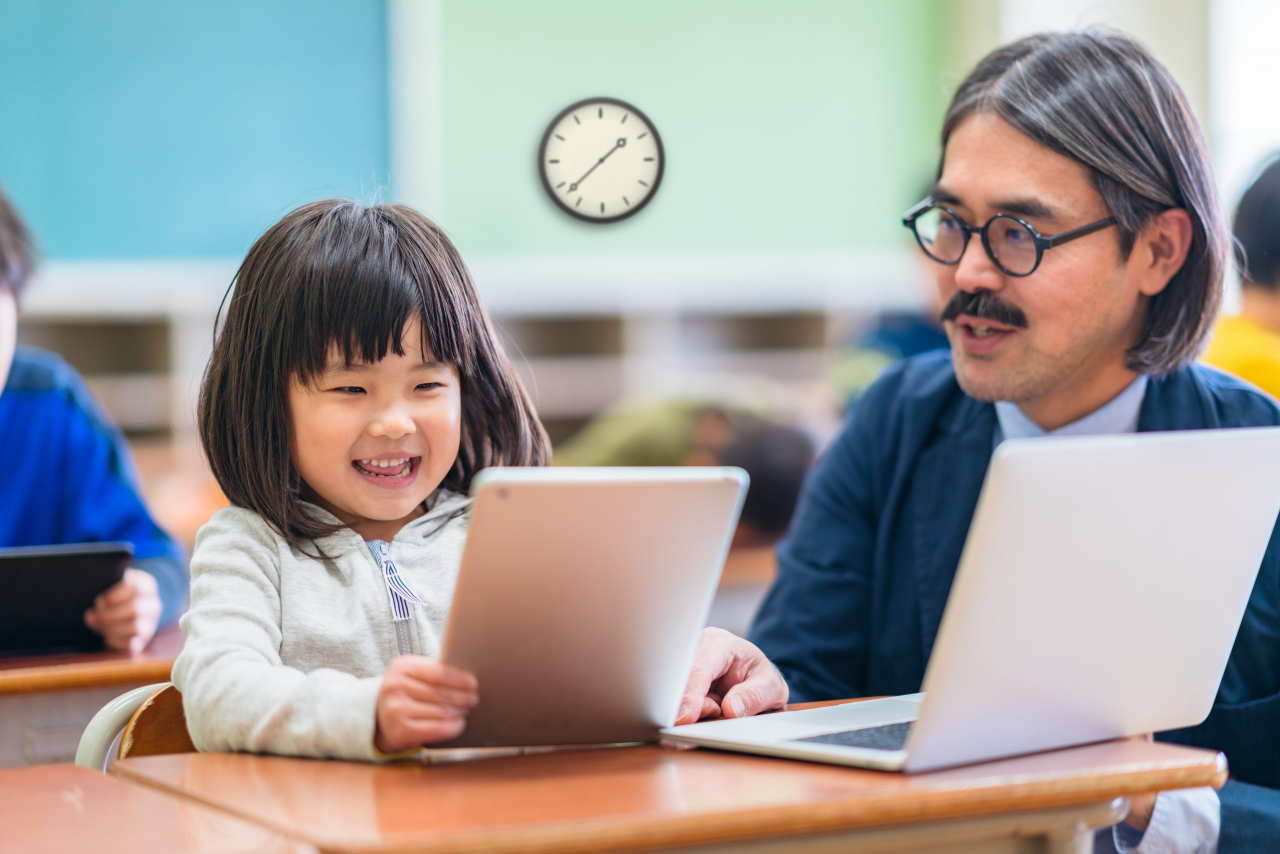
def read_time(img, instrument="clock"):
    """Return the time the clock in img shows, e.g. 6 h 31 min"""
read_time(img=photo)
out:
1 h 38 min
